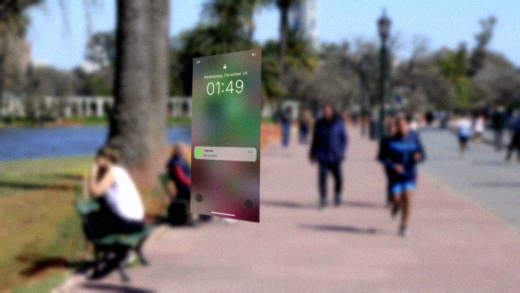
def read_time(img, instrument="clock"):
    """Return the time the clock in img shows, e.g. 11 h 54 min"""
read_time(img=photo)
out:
1 h 49 min
